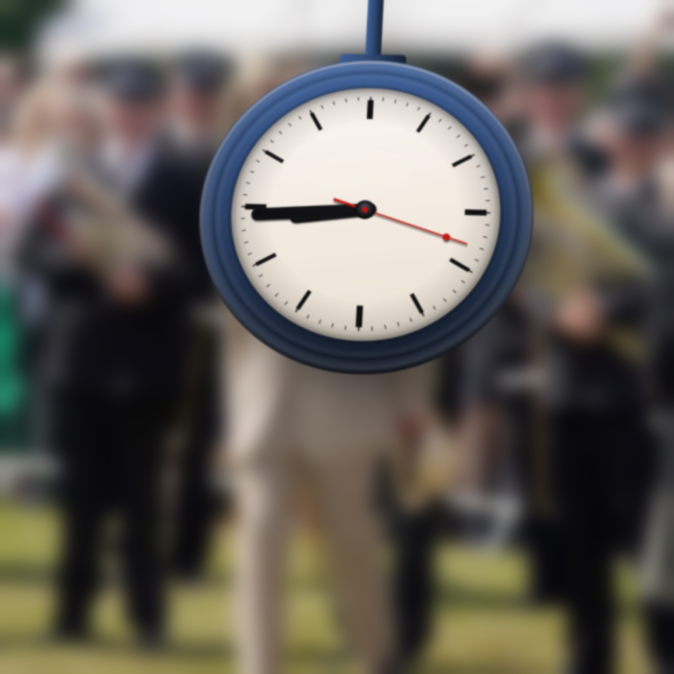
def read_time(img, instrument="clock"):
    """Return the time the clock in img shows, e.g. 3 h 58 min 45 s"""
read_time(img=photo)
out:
8 h 44 min 18 s
